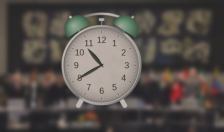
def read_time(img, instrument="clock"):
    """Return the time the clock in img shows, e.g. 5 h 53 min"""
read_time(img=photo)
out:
10 h 40 min
